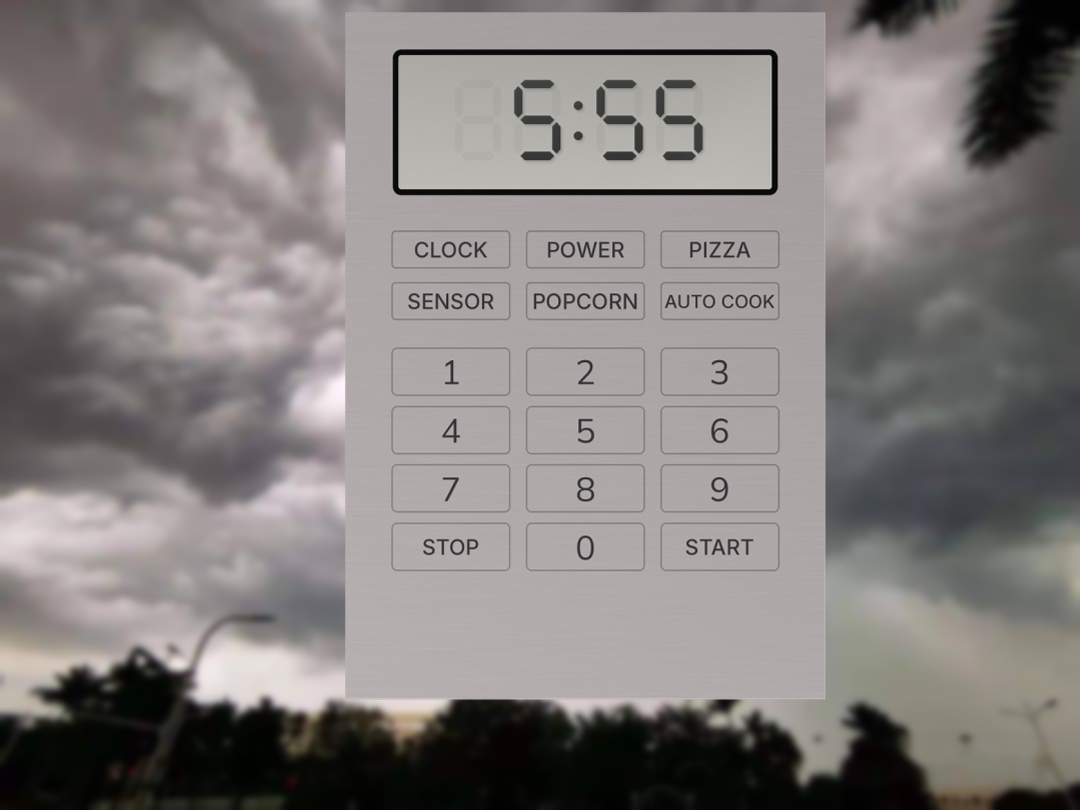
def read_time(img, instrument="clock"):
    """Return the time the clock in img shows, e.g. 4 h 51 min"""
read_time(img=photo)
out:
5 h 55 min
